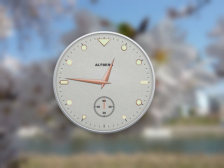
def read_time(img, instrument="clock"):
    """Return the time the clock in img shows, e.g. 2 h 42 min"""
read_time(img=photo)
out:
12 h 46 min
